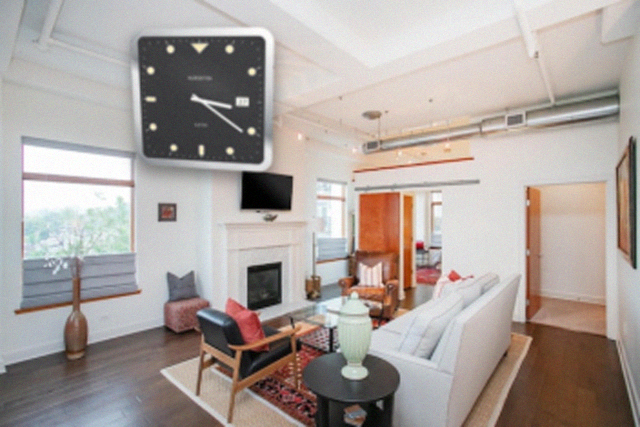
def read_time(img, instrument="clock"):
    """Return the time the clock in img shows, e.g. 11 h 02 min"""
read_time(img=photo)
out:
3 h 21 min
